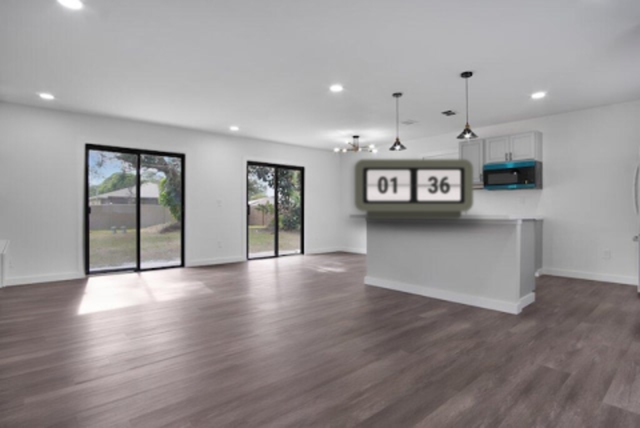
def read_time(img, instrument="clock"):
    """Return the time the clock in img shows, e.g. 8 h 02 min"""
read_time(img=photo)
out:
1 h 36 min
